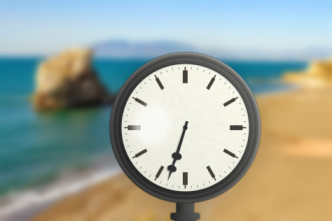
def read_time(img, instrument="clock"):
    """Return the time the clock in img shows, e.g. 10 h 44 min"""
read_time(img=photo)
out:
6 h 33 min
